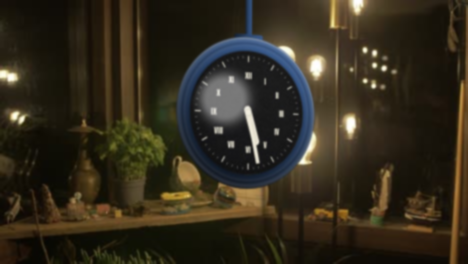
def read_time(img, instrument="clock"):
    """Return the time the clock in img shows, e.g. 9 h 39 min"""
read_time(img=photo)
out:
5 h 28 min
